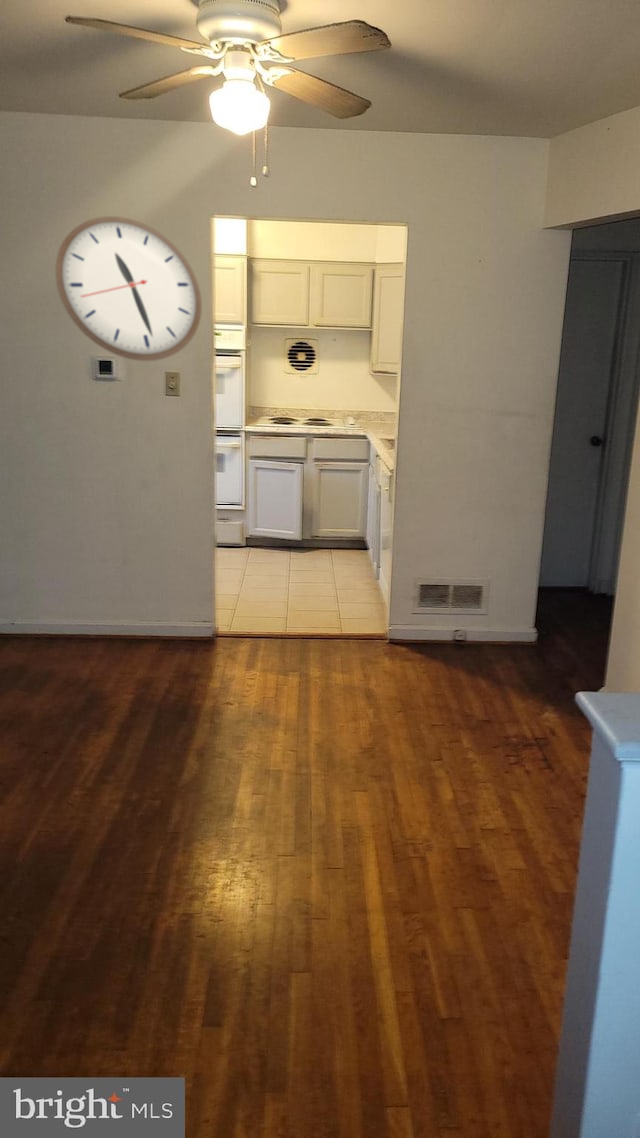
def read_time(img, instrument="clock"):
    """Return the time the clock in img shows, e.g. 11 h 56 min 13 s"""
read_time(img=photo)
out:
11 h 28 min 43 s
